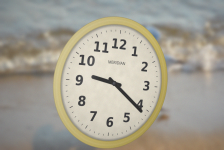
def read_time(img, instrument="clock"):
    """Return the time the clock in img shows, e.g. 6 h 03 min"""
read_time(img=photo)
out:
9 h 21 min
